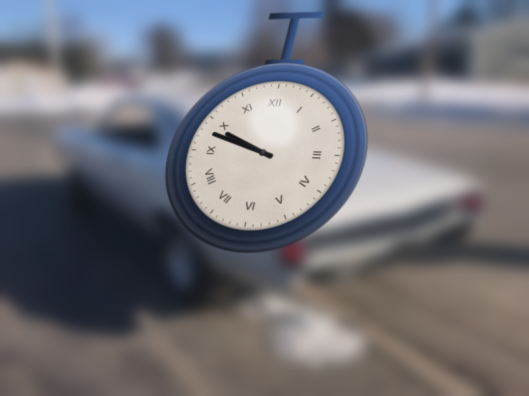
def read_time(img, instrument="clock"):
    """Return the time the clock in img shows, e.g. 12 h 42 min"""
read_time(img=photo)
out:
9 h 48 min
